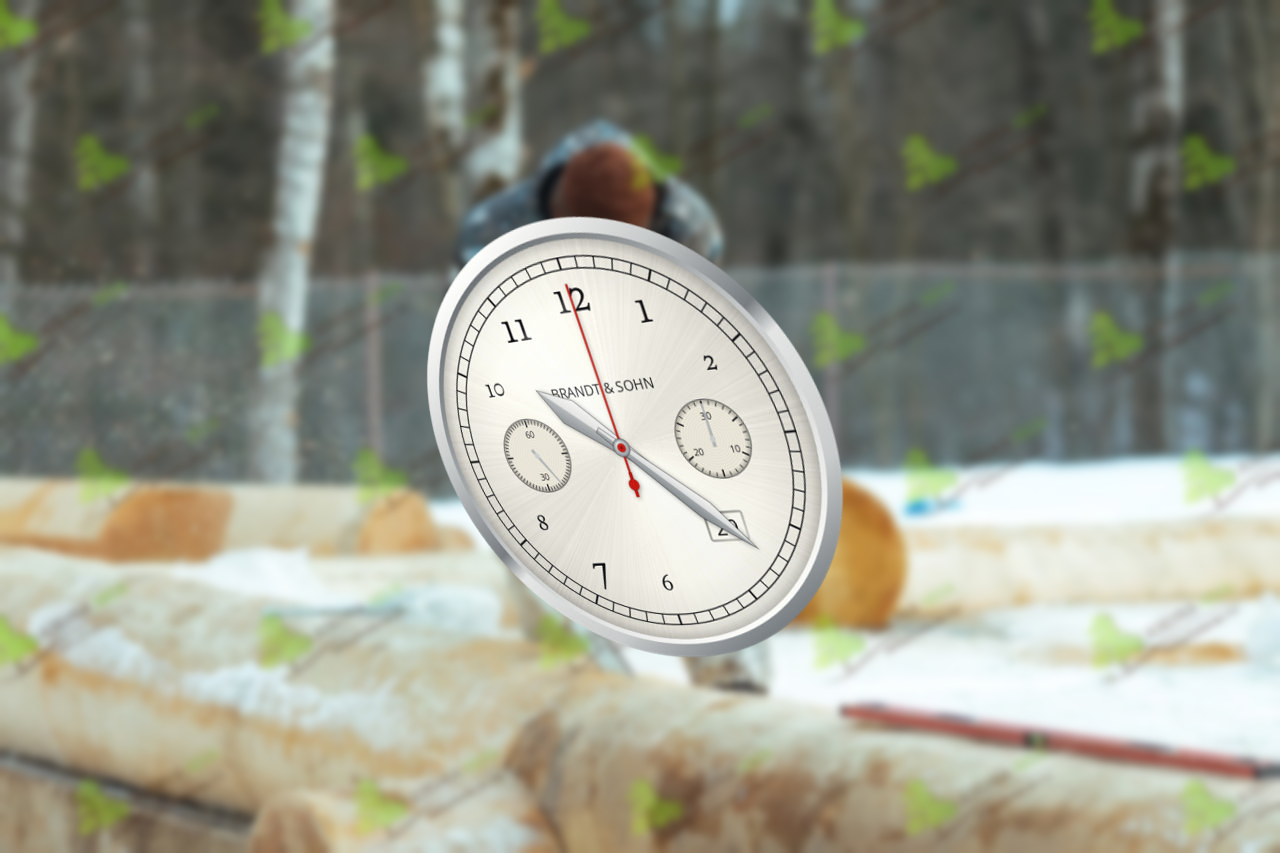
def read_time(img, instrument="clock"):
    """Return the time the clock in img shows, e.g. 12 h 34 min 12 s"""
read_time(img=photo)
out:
10 h 22 min 25 s
